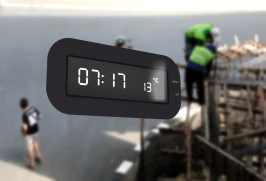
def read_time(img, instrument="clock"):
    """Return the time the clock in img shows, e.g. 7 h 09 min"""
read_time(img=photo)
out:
7 h 17 min
